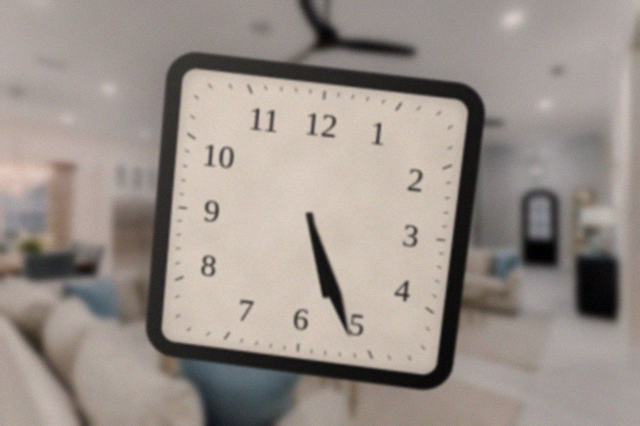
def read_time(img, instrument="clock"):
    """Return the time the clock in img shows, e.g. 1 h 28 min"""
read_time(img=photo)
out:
5 h 26 min
